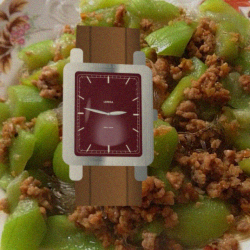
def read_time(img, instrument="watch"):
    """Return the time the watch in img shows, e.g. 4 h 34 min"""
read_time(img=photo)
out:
2 h 47 min
